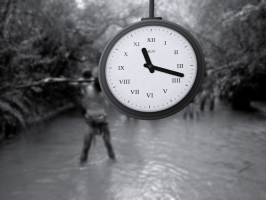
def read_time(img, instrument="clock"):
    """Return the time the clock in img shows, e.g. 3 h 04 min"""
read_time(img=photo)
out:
11 h 18 min
